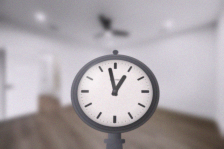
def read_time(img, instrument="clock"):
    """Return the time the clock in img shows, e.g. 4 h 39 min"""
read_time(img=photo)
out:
12 h 58 min
